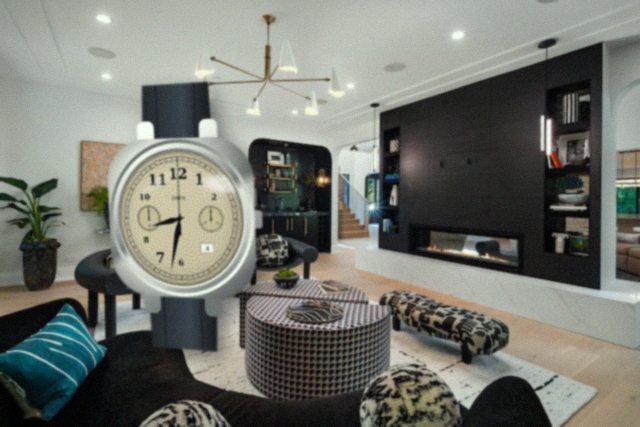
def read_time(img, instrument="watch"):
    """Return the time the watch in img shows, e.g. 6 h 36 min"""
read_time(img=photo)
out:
8 h 32 min
